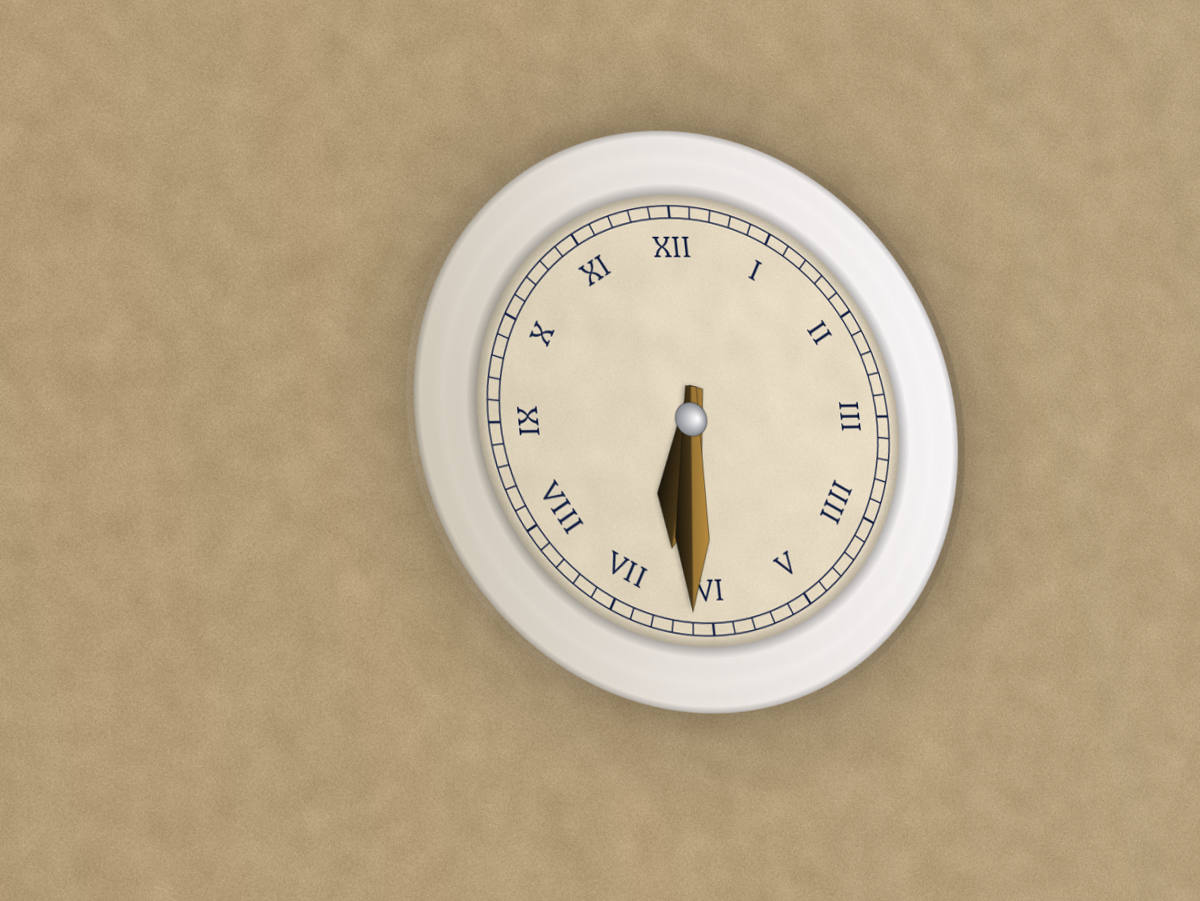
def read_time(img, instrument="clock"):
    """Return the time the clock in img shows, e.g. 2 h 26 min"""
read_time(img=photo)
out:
6 h 31 min
